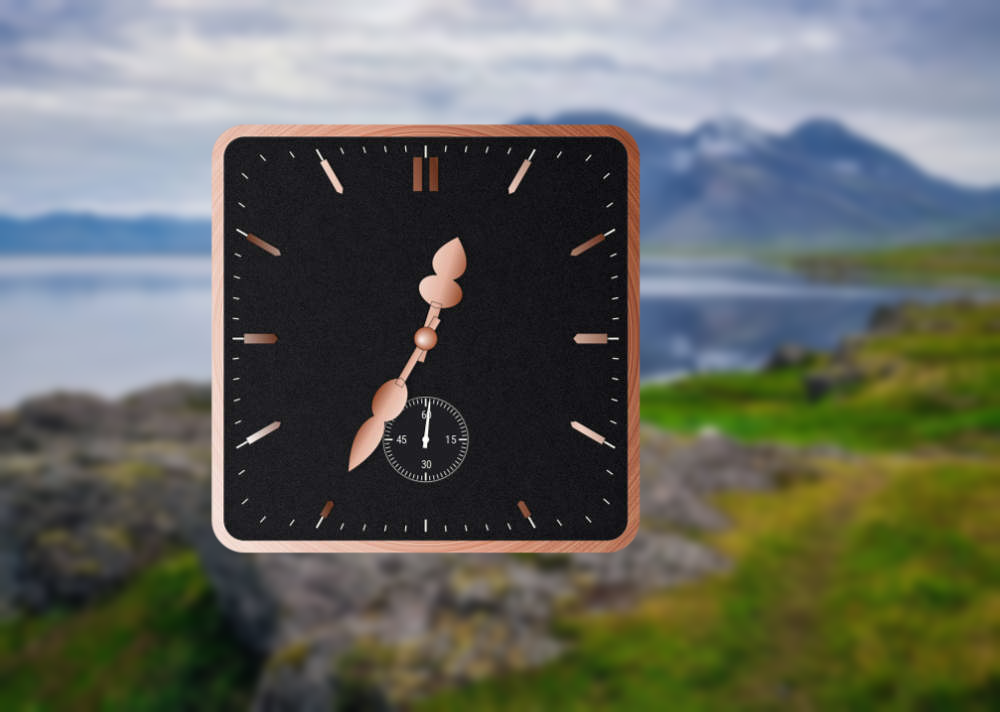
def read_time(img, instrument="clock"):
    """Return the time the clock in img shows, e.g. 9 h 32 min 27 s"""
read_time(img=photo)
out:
12 h 35 min 01 s
